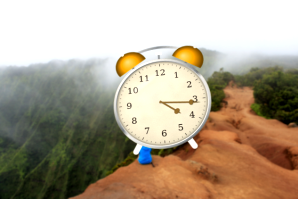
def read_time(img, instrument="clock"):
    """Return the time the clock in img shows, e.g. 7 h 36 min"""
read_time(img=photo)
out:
4 h 16 min
